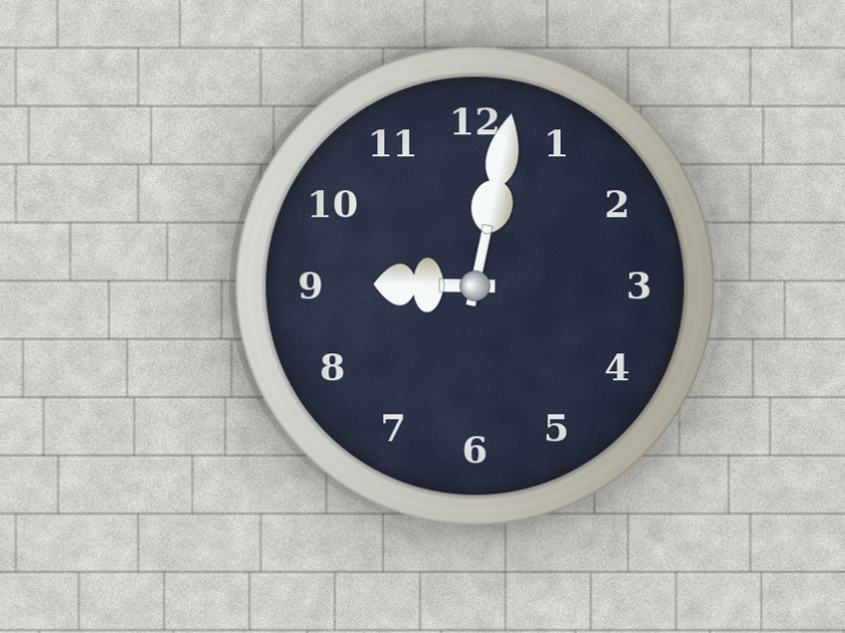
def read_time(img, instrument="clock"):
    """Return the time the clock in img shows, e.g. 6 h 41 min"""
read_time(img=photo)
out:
9 h 02 min
